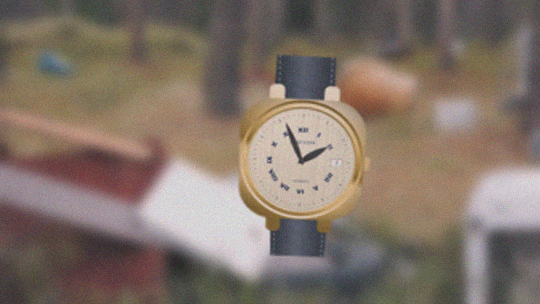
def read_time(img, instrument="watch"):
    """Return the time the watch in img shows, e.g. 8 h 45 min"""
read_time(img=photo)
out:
1 h 56 min
